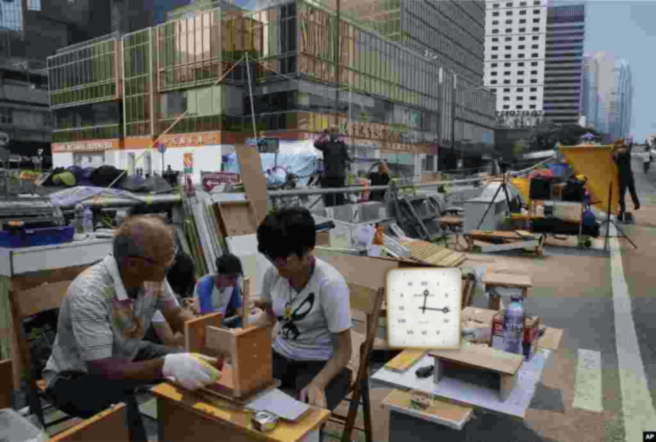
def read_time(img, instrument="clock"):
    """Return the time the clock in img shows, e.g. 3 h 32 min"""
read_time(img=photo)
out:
12 h 16 min
